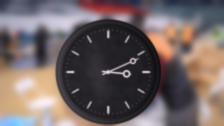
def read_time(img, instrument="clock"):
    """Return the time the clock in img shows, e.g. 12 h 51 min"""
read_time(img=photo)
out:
3 h 11 min
